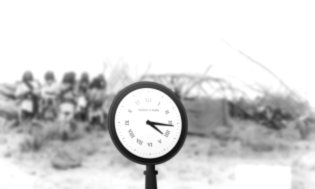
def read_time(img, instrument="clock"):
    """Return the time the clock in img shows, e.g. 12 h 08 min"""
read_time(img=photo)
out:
4 h 16 min
